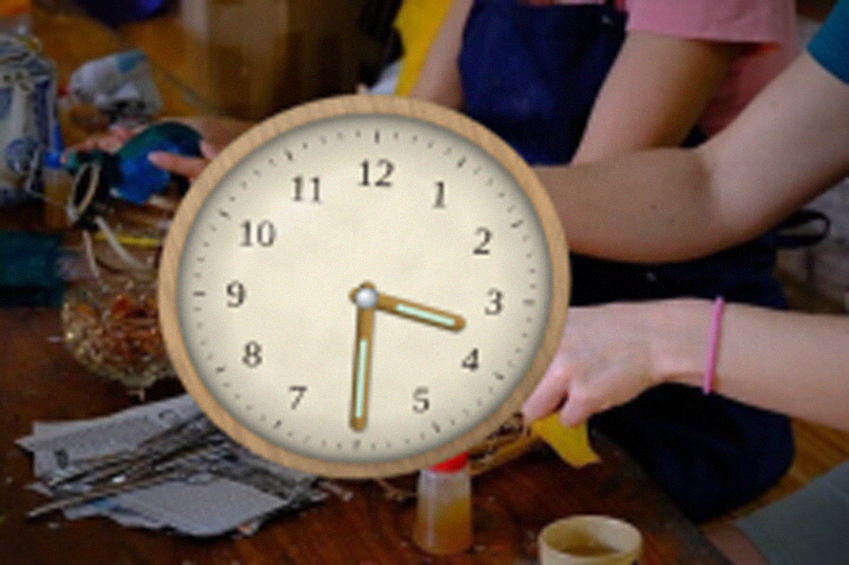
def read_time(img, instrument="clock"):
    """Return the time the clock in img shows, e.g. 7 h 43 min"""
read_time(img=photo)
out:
3 h 30 min
